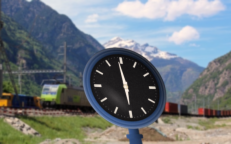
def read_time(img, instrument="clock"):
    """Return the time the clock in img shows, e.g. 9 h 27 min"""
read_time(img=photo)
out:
5 h 59 min
